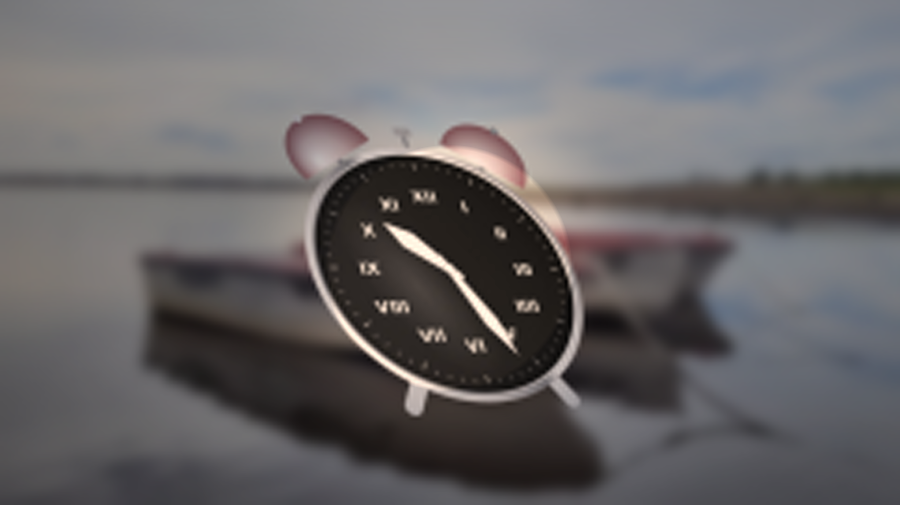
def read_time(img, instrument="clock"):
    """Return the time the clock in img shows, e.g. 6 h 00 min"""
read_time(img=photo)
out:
10 h 26 min
